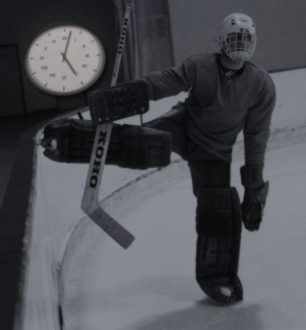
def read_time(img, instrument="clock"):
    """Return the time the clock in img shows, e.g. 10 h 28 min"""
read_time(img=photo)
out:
5 h 02 min
